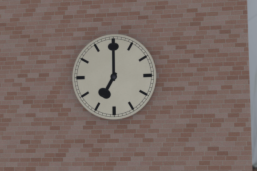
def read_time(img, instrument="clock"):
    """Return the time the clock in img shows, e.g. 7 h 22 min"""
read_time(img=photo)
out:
7 h 00 min
